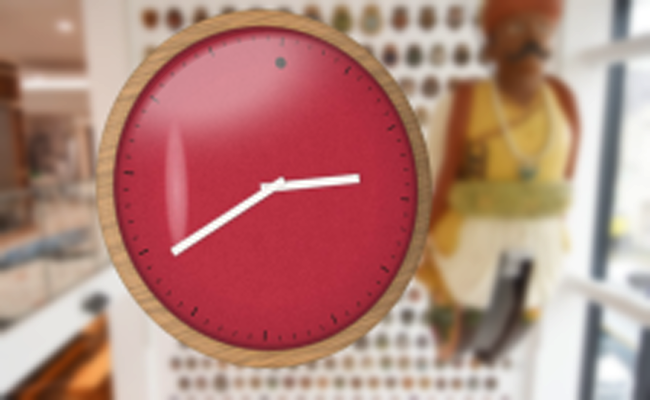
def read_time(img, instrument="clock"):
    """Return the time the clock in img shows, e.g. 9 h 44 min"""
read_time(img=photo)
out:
2 h 39 min
